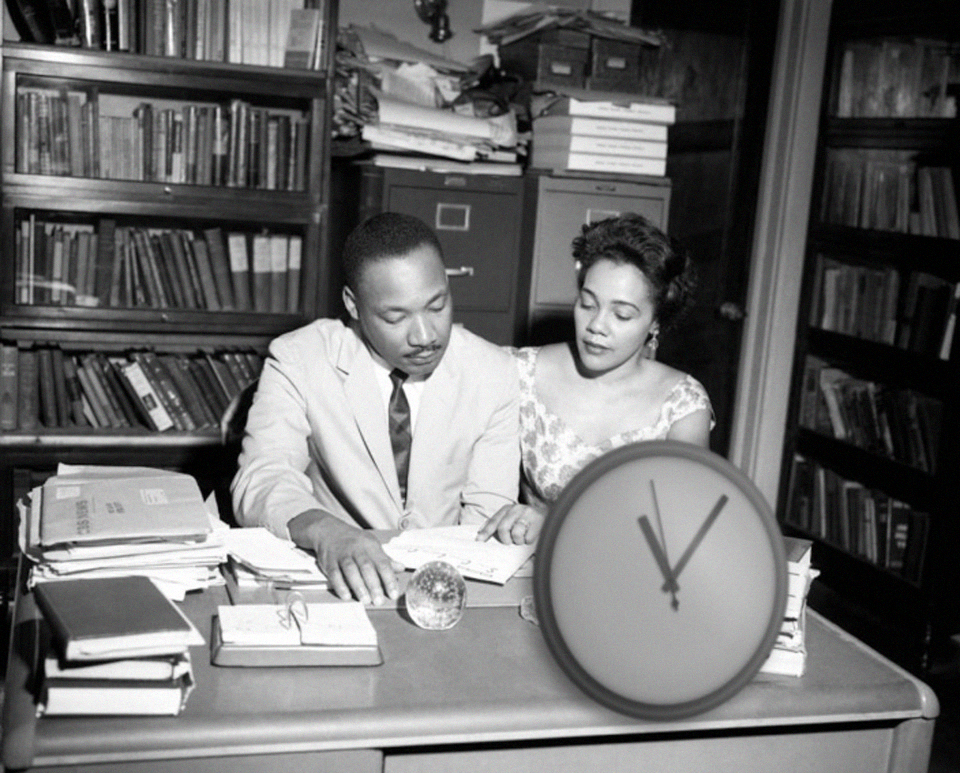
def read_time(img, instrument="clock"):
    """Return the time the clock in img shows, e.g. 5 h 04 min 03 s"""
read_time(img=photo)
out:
11 h 05 min 58 s
